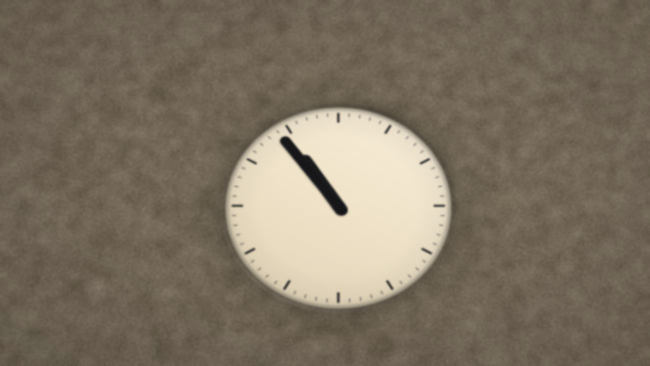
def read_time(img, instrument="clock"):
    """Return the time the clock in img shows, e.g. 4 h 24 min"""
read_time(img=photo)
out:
10 h 54 min
